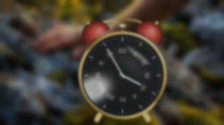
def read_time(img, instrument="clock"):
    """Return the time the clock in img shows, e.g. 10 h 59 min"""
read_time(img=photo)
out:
3 h 55 min
